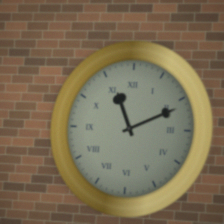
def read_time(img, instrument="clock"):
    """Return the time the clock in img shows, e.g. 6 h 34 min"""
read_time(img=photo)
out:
11 h 11 min
